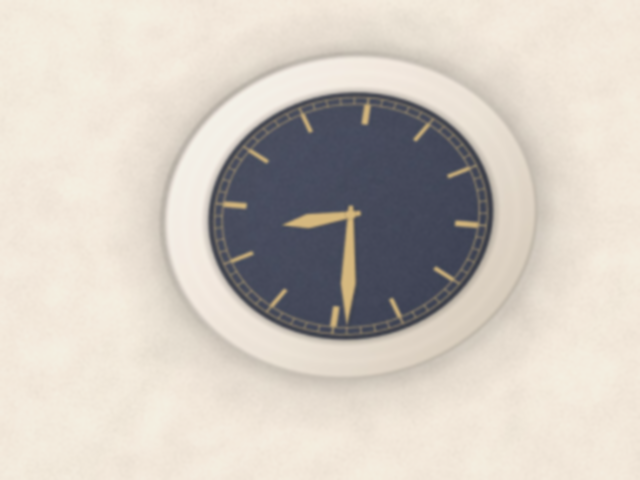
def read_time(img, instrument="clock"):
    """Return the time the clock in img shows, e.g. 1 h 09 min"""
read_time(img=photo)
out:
8 h 29 min
